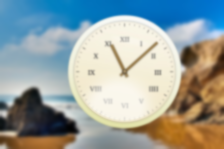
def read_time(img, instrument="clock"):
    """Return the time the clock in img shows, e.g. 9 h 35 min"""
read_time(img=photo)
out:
11 h 08 min
